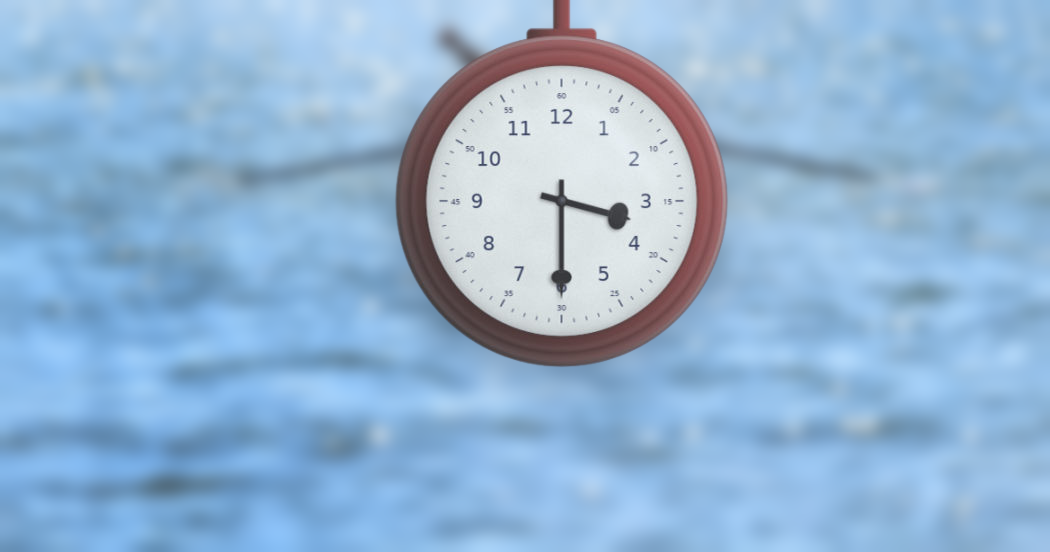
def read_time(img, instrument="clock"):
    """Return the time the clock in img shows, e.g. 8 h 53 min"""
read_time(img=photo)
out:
3 h 30 min
